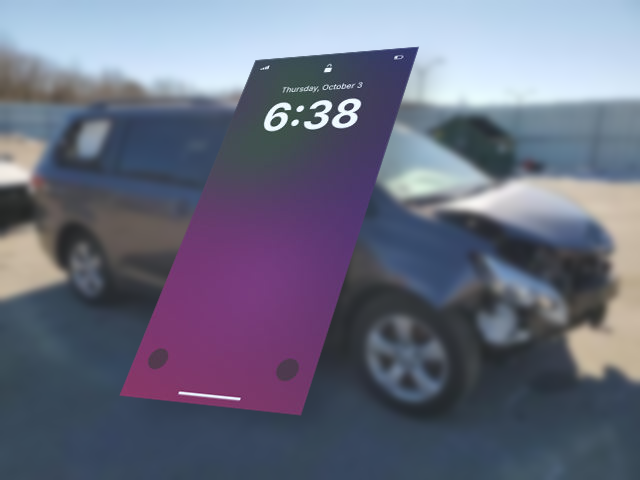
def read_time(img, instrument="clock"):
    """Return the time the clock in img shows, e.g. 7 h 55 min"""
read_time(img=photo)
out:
6 h 38 min
